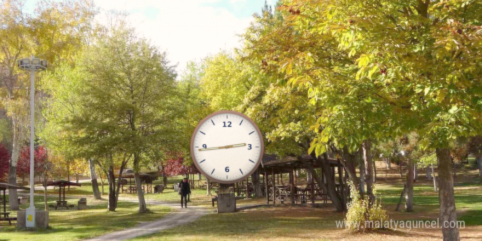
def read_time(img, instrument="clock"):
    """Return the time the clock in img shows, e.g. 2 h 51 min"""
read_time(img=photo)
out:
2 h 44 min
